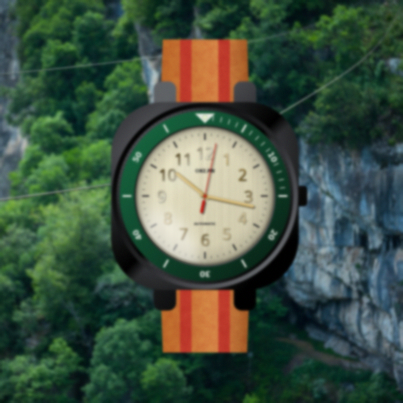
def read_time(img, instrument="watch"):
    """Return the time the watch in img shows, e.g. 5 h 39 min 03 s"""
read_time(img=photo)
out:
10 h 17 min 02 s
